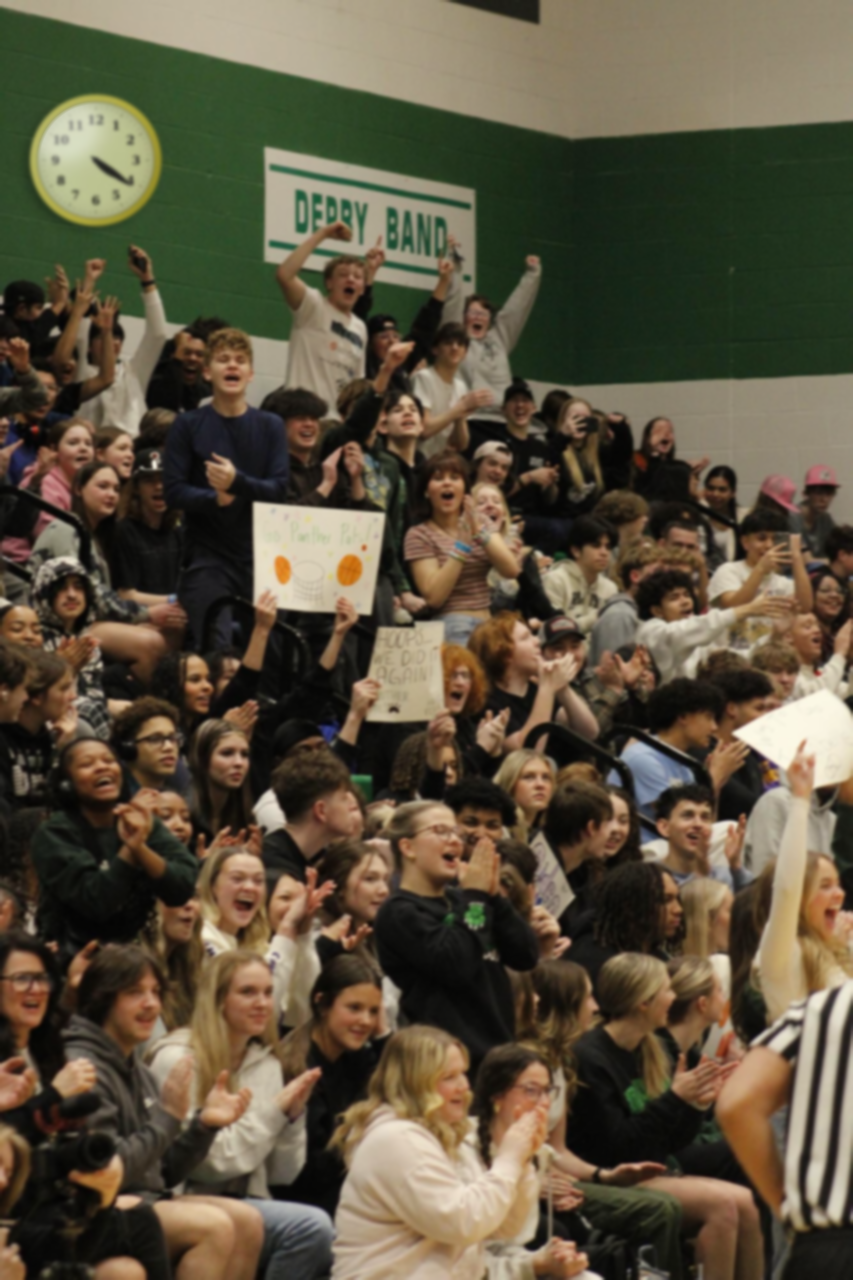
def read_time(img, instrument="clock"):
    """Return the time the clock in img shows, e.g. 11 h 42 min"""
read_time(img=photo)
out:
4 h 21 min
